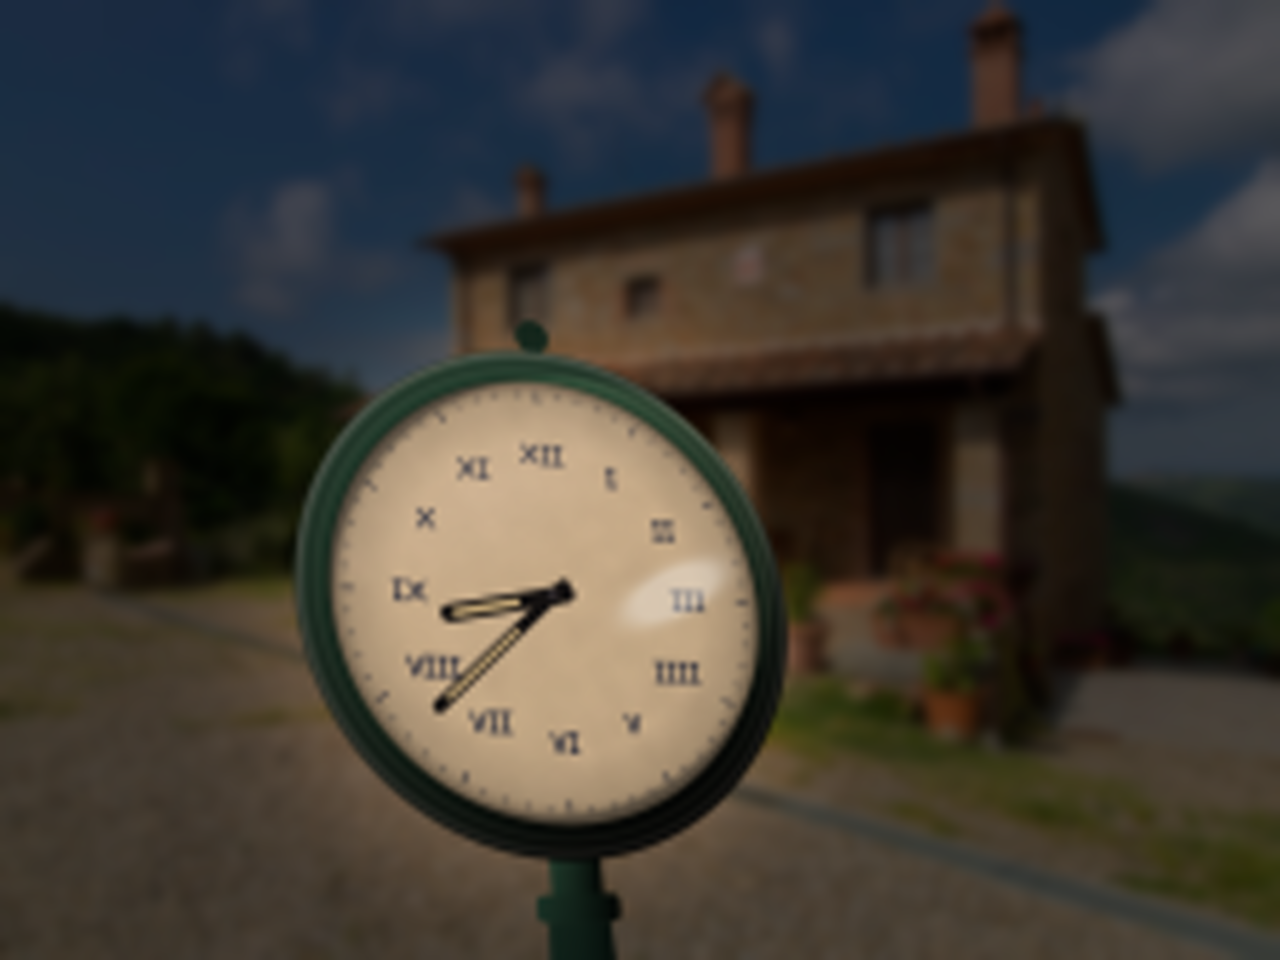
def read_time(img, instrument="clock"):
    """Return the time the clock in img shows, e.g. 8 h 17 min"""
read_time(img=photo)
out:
8 h 38 min
